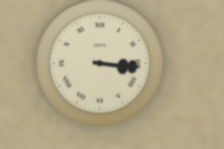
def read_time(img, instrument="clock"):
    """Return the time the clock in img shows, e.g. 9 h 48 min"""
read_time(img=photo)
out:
3 h 16 min
